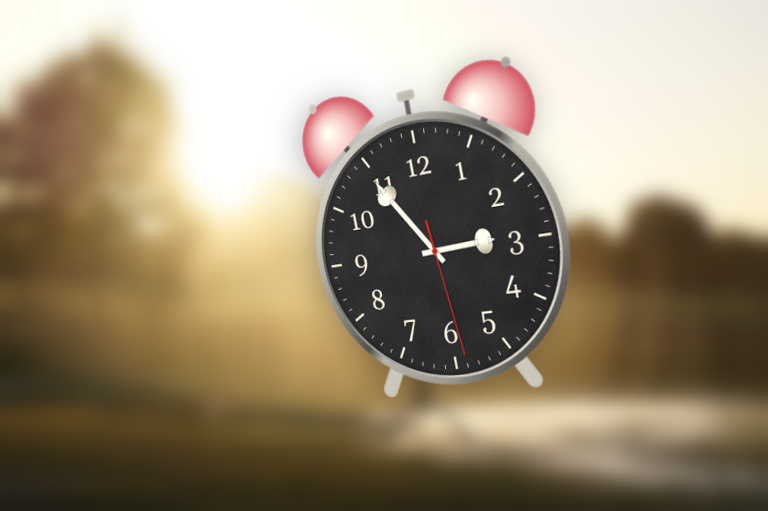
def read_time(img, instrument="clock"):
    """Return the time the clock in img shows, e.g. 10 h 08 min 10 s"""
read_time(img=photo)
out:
2 h 54 min 29 s
